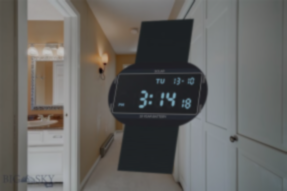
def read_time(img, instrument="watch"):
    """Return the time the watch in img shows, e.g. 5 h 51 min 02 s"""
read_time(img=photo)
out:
3 h 14 min 18 s
